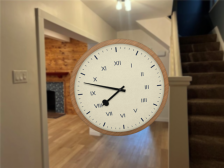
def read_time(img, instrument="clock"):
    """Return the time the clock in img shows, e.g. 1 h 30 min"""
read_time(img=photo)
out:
7 h 48 min
